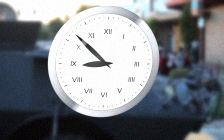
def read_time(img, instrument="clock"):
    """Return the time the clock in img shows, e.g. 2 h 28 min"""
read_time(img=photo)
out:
8 h 52 min
